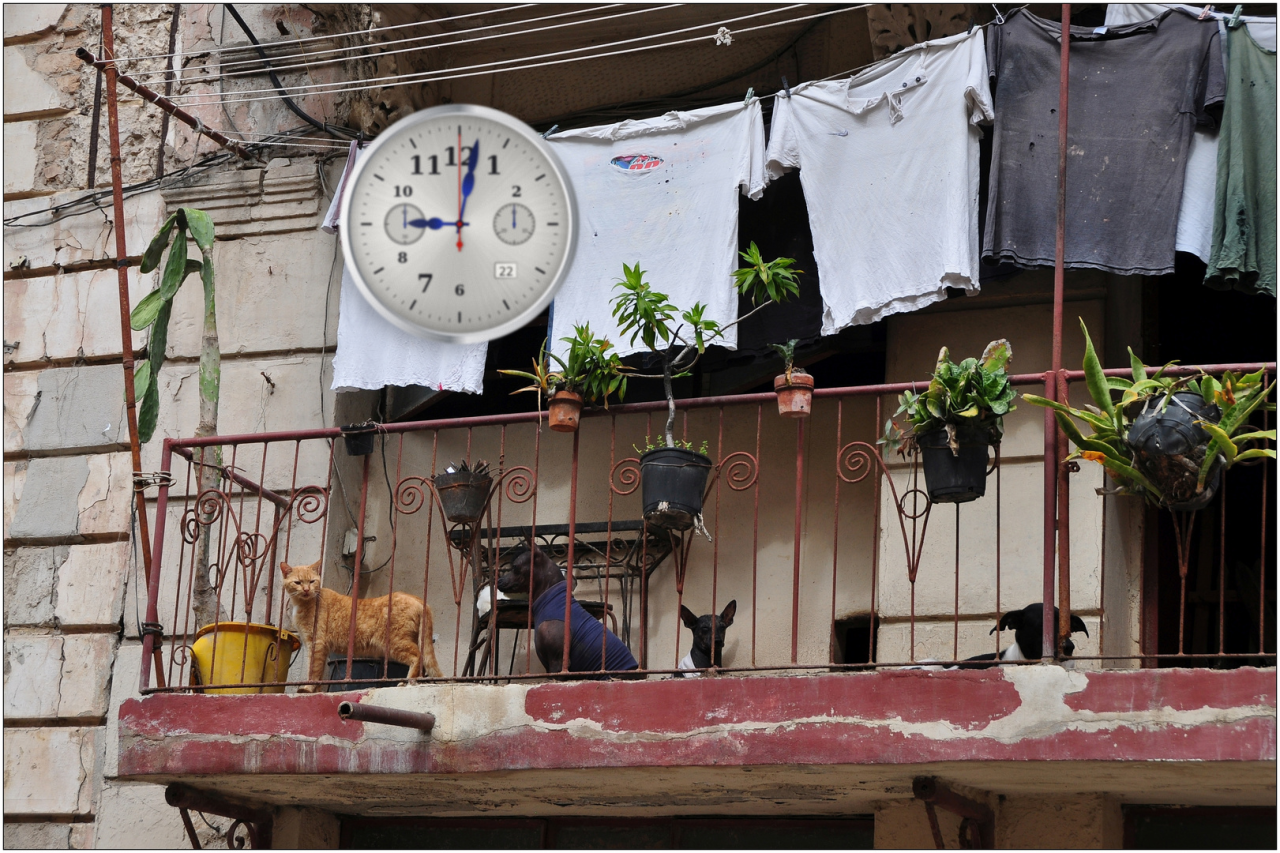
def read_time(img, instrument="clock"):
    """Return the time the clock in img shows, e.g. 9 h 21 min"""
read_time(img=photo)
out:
9 h 02 min
